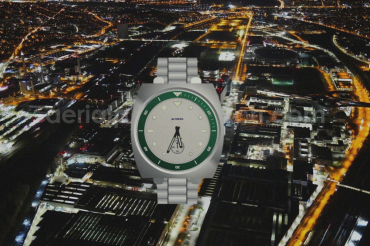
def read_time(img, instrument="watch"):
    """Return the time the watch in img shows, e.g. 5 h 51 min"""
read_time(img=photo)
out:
5 h 34 min
